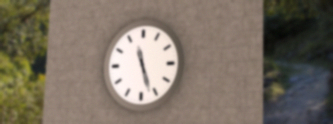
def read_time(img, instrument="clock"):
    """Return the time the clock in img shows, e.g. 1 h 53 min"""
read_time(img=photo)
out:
11 h 27 min
